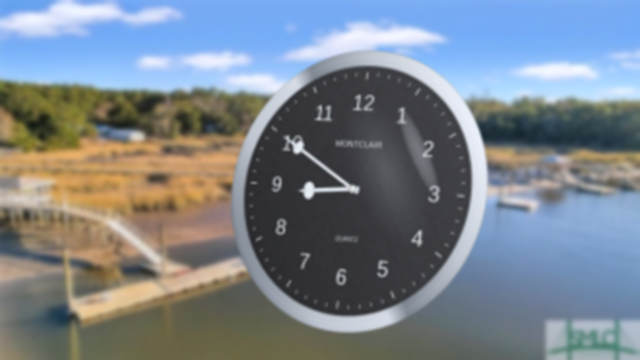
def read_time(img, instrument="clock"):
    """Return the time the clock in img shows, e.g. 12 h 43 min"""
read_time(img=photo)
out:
8 h 50 min
